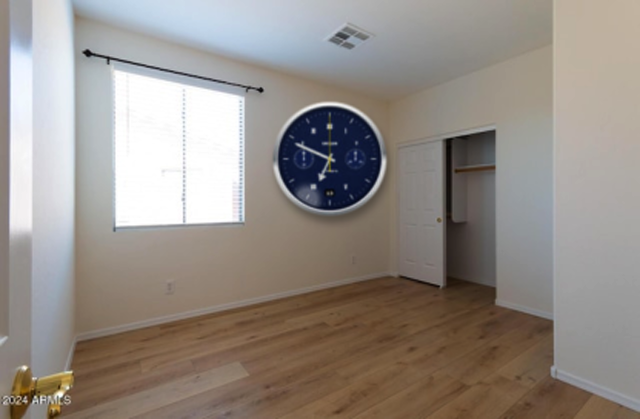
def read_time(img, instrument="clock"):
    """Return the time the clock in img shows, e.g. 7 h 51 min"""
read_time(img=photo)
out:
6 h 49 min
